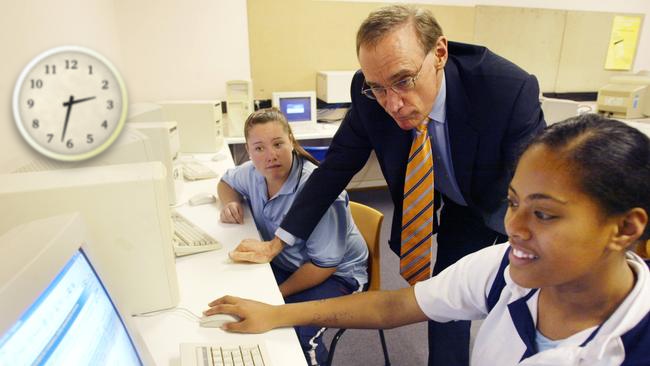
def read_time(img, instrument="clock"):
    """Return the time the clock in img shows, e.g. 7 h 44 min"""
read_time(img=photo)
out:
2 h 32 min
